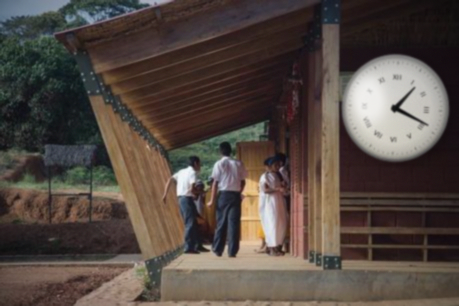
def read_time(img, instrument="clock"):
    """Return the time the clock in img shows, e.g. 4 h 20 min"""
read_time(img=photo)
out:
1 h 19 min
